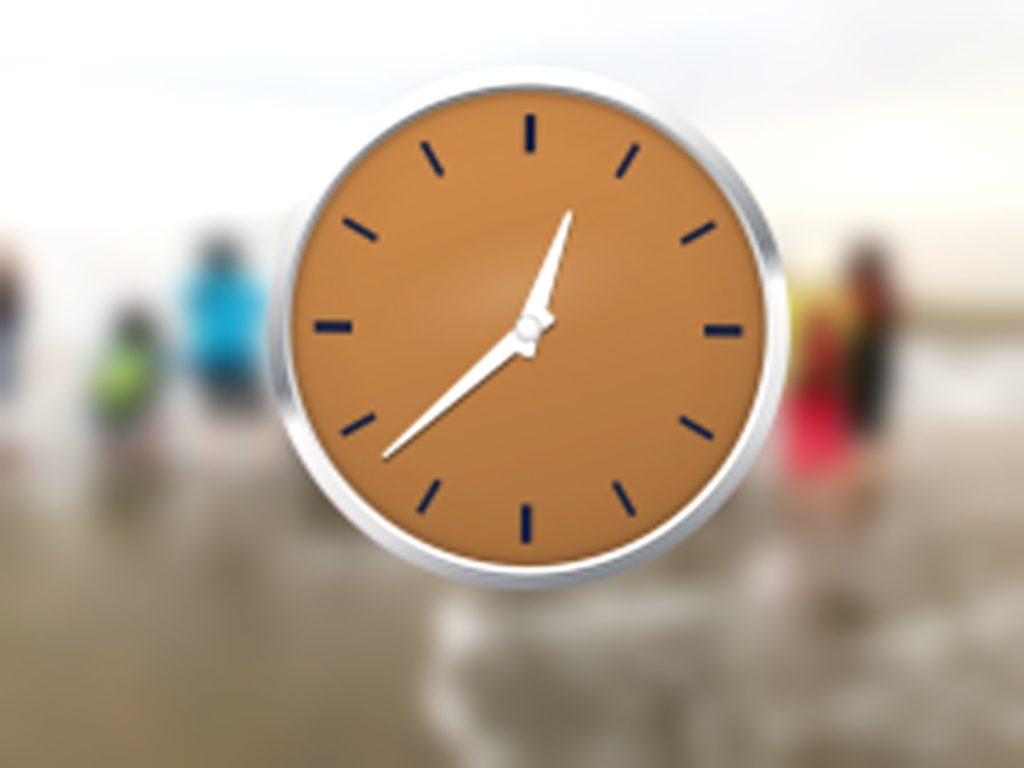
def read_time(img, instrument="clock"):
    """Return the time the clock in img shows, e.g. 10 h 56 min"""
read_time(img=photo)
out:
12 h 38 min
